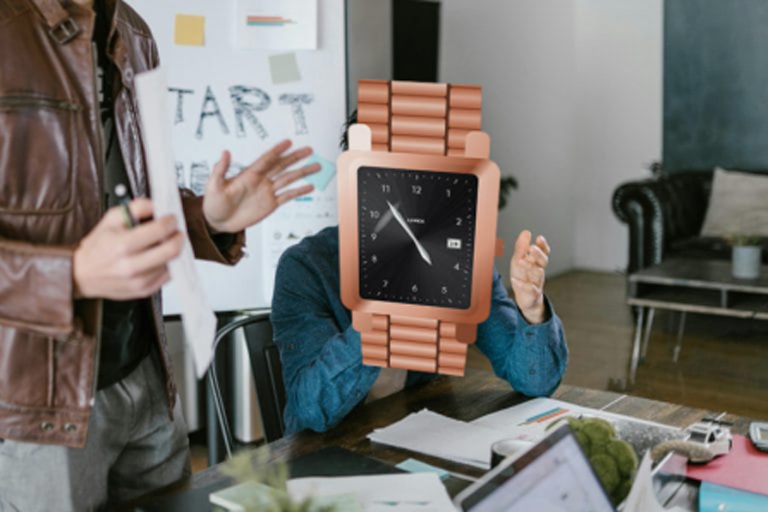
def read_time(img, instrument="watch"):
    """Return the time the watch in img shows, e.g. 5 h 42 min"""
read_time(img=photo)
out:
4 h 54 min
